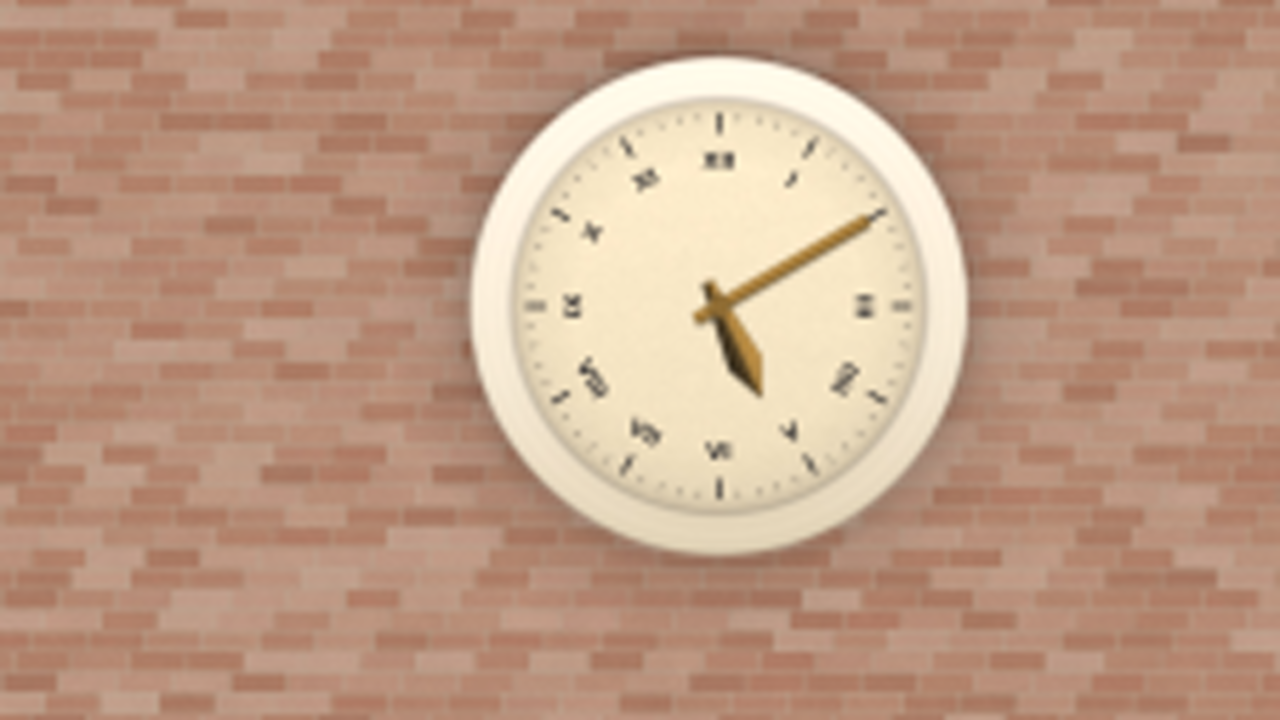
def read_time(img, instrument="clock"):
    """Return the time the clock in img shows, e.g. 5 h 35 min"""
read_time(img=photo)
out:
5 h 10 min
